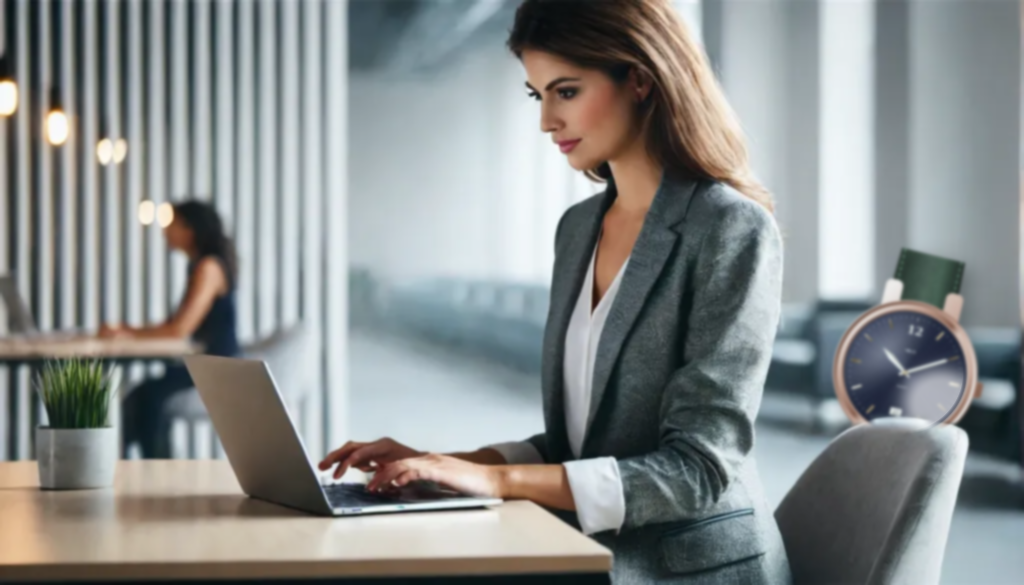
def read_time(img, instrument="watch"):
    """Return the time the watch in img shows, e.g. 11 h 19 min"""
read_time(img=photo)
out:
10 h 10 min
